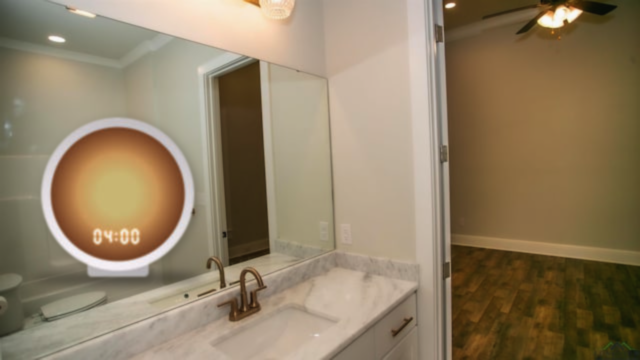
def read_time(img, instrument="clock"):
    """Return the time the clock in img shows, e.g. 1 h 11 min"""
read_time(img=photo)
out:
4 h 00 min
